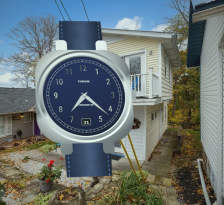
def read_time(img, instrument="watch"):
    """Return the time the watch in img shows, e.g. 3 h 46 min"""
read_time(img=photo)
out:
7 h 22 min
